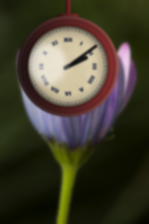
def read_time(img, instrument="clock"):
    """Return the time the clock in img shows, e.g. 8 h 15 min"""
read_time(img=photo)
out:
2 h 09 min
